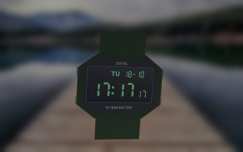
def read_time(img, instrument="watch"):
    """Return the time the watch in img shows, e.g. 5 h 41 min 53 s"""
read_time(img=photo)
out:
17 h 17 min 17 s
